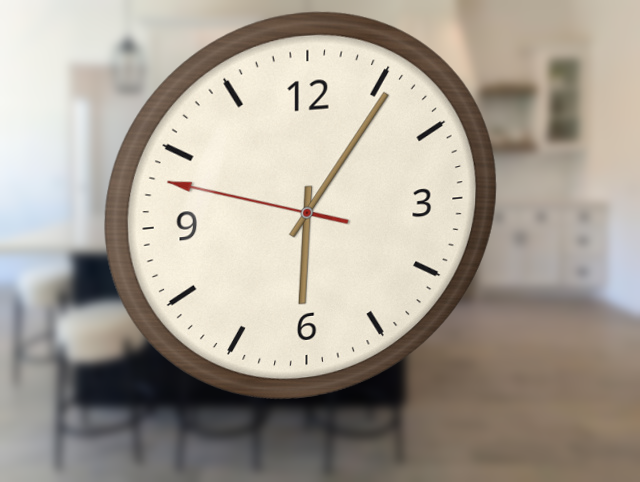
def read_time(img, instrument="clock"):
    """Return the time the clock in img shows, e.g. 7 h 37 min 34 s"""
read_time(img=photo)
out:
6 h 05 min 48 s
